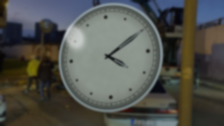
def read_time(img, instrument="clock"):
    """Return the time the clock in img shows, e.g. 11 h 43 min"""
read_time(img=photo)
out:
4 h 10 min
